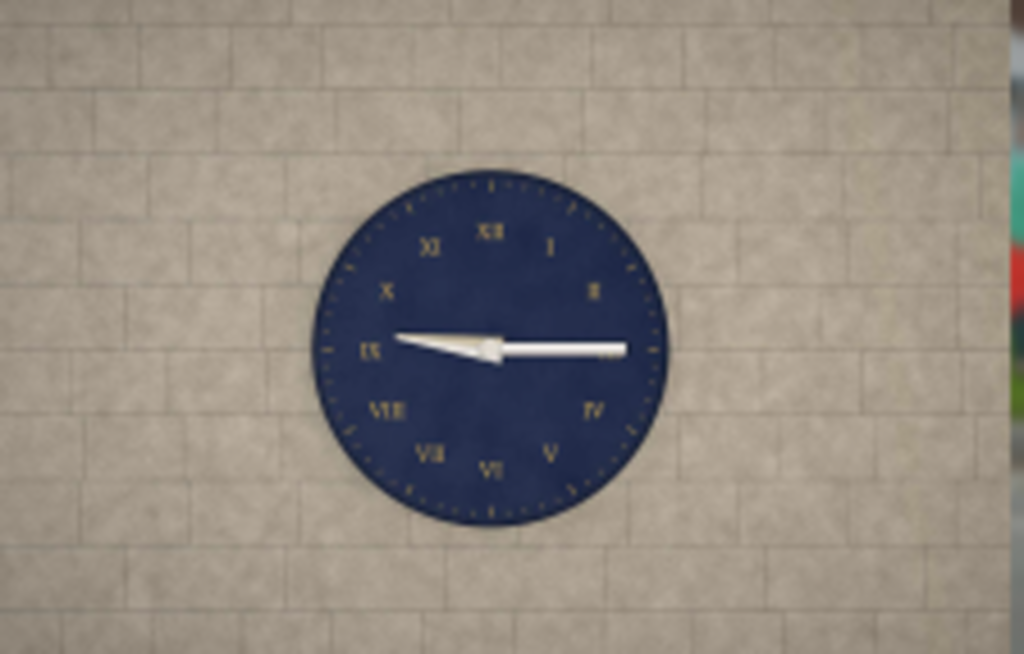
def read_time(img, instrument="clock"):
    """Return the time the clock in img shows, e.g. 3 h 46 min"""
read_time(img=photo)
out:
9 h 15 min
